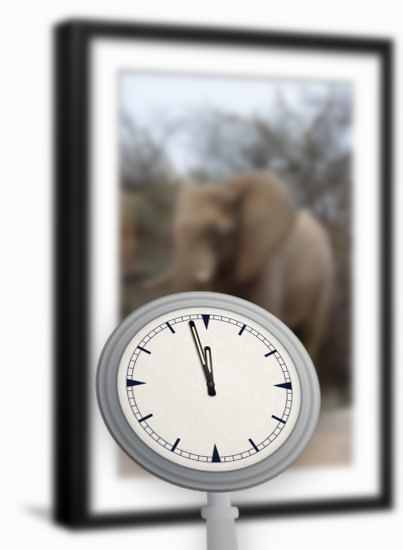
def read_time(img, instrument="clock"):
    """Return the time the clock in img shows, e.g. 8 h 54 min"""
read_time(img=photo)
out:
11 h 58 min
